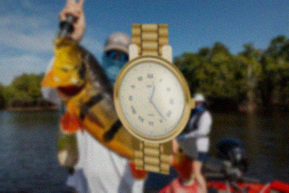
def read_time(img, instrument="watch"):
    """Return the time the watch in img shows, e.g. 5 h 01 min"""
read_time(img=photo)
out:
12 h 23 min
